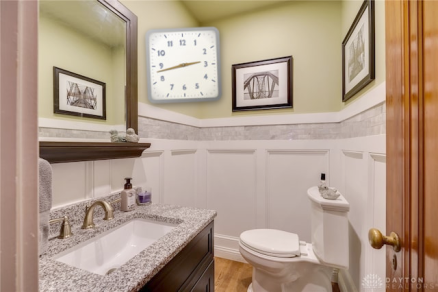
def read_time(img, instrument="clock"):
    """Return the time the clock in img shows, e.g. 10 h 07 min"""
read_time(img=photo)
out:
2 h 43 min
